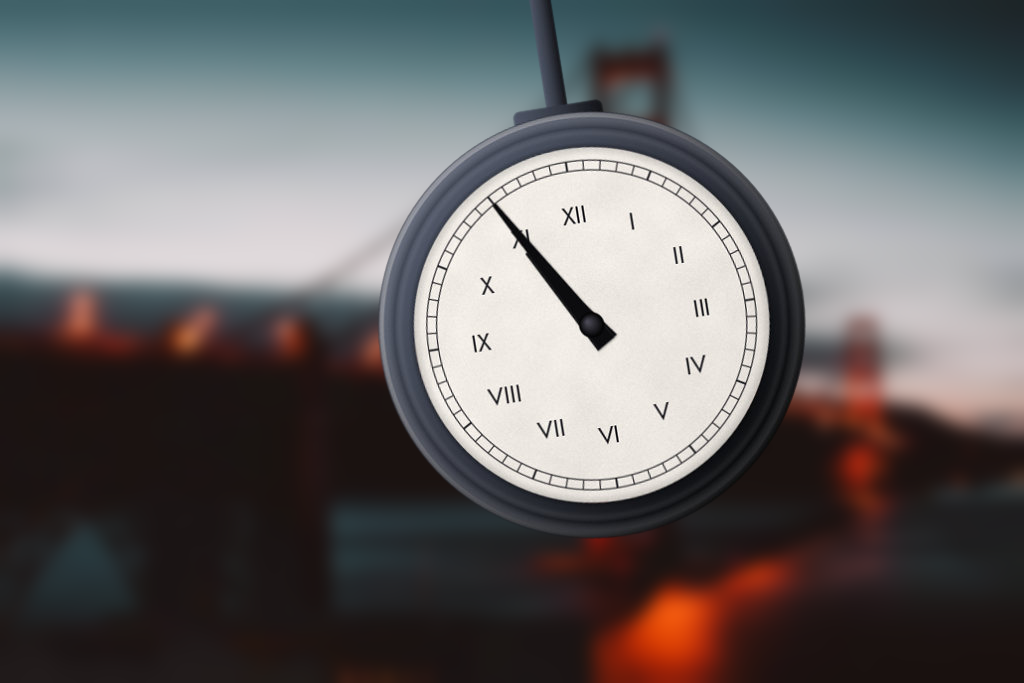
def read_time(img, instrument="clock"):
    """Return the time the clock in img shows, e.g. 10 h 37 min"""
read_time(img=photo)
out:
10 h 55 min
